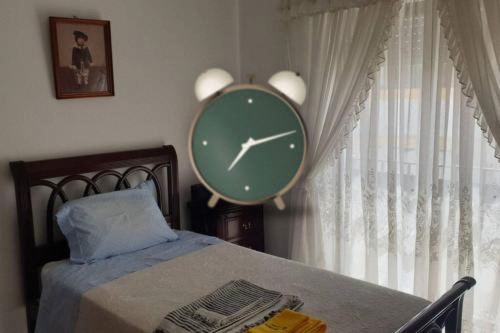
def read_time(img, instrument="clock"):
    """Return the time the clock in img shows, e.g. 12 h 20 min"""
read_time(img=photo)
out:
7 h 12 min
